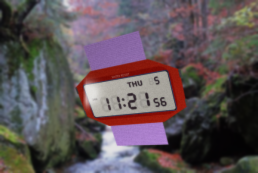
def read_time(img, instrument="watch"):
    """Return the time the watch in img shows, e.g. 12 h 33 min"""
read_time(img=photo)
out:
11 h 21 min
